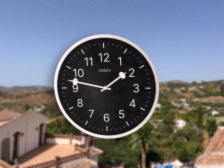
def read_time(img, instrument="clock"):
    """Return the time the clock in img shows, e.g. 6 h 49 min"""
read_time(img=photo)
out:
1 h 47 min
